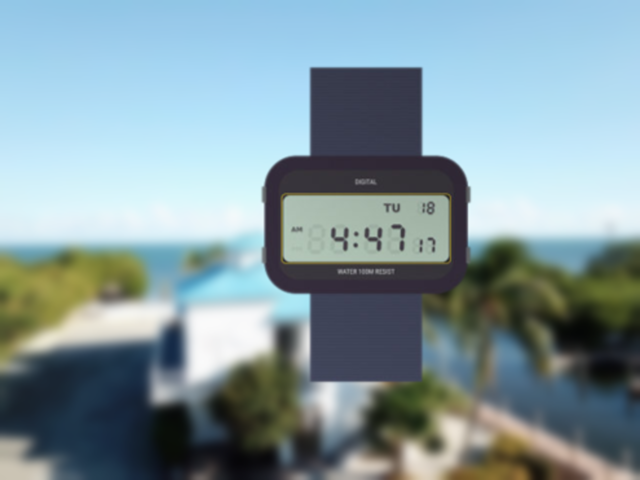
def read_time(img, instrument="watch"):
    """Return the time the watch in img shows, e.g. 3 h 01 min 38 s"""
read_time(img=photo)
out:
4 h 47 min 17 s
